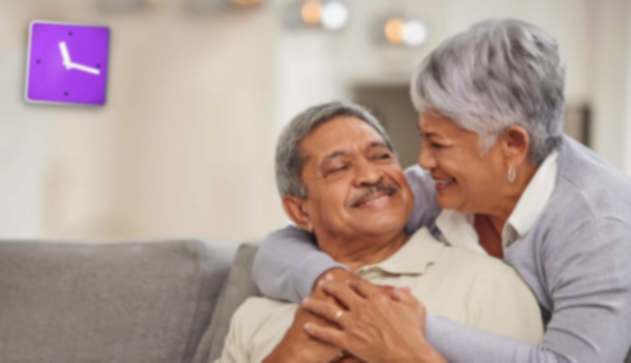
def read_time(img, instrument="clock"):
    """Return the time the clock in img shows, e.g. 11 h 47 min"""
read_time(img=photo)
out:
11 h 17 min
